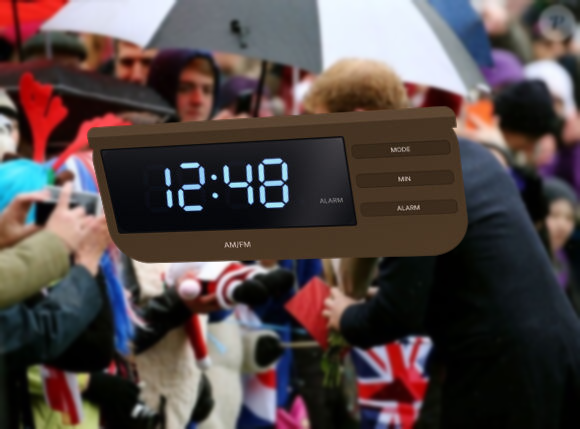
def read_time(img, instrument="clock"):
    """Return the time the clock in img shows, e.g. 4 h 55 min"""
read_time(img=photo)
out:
12 h 48 min
